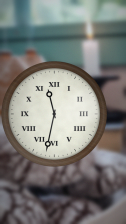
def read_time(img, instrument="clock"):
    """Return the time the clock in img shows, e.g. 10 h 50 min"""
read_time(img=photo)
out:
11 h 32 min
